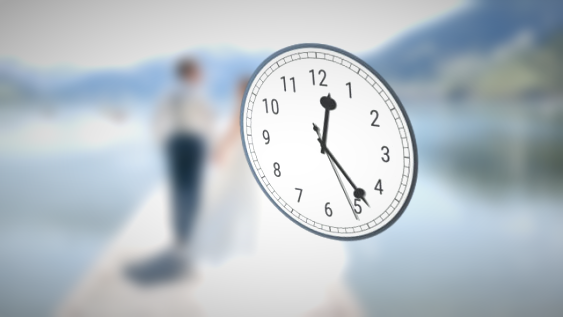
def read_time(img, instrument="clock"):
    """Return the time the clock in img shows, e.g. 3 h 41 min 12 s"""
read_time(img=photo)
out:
12 h 23 min 26 s
